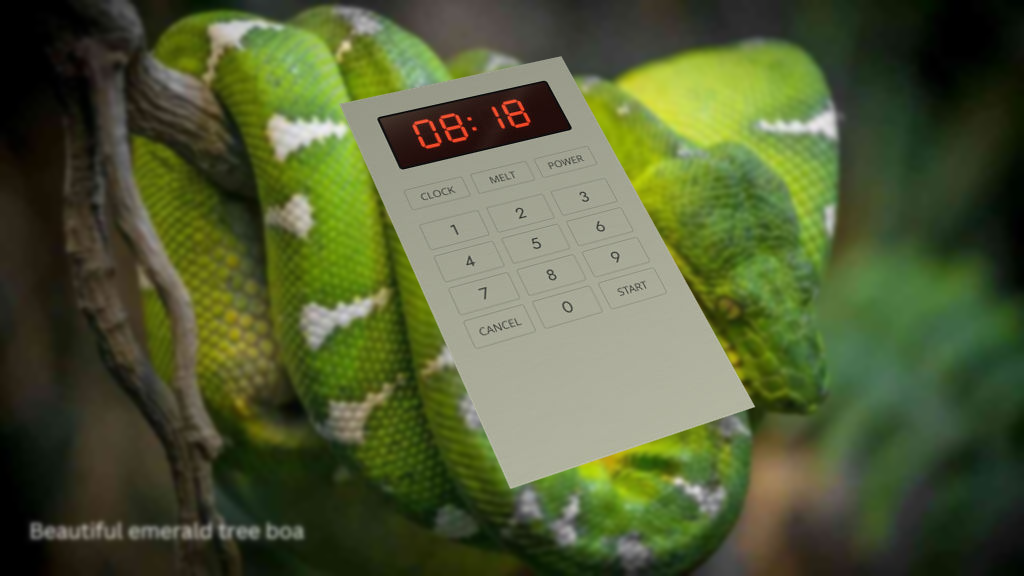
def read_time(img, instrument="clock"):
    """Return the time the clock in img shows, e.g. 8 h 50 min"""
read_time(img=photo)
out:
8 h 18 min
